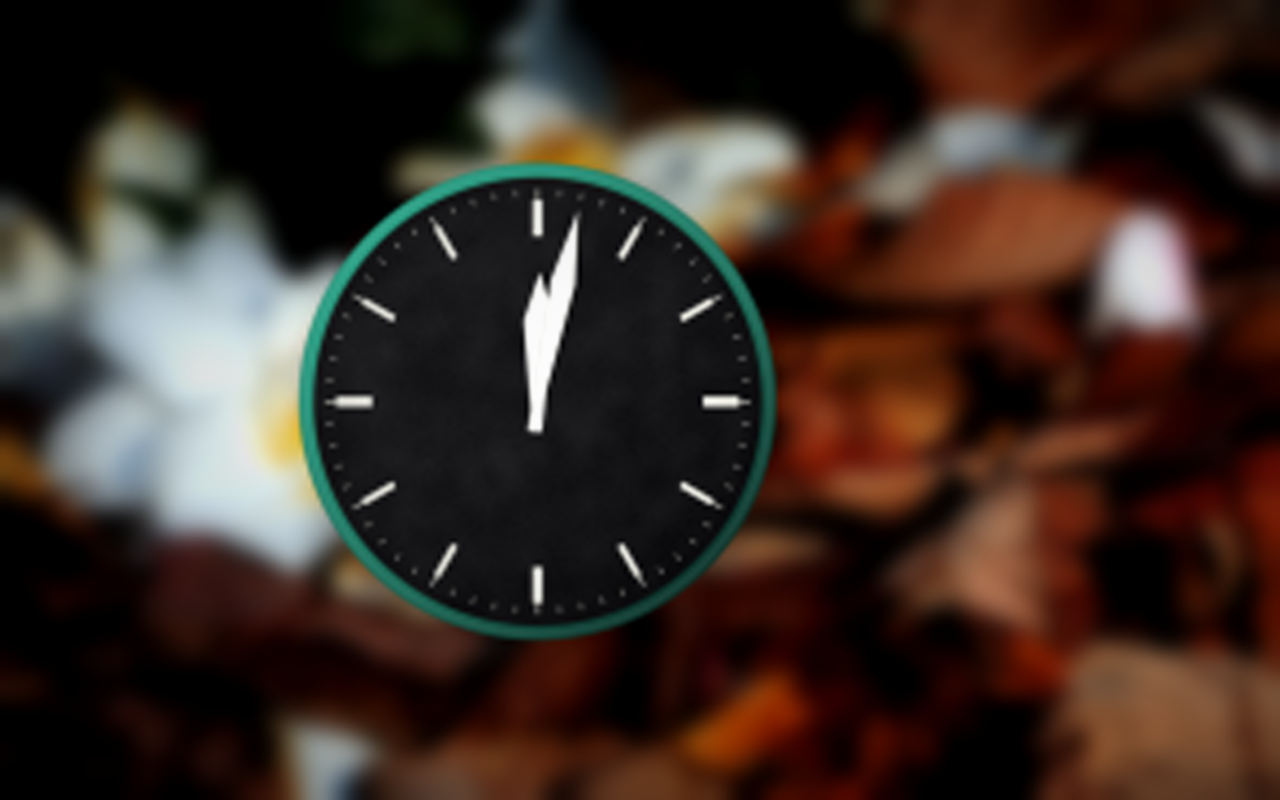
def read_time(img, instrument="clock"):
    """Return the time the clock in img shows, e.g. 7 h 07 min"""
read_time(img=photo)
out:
12 h 02 min
